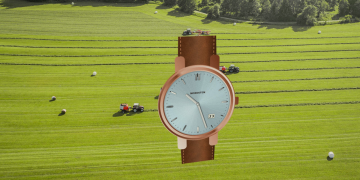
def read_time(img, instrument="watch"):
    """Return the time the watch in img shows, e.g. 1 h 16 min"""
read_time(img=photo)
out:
10 h 27 min
